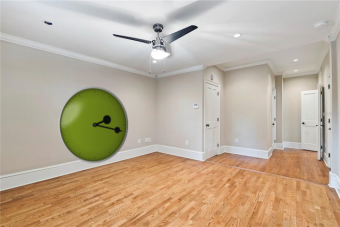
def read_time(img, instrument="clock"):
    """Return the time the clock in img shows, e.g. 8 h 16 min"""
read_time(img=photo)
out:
2 h 17 min
